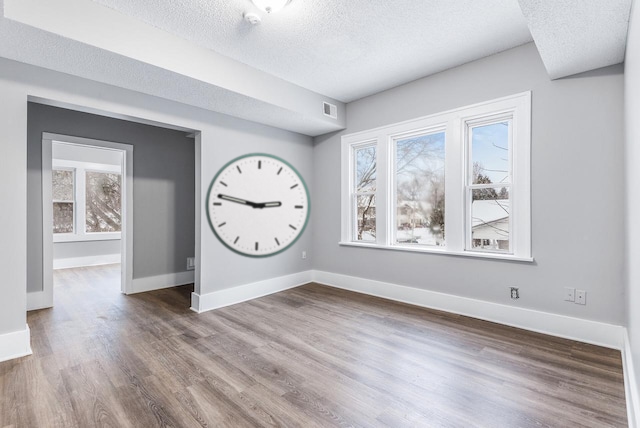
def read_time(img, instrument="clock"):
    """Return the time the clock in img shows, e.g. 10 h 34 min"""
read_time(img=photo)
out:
2 h 47 min
